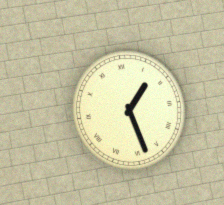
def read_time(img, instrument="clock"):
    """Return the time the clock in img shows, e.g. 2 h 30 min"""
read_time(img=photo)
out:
1 h 28 min
